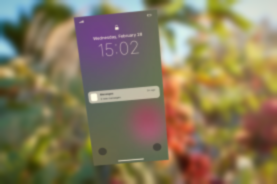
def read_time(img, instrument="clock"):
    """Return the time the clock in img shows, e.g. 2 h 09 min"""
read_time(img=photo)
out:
15 h 02 min
